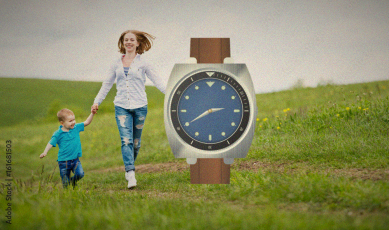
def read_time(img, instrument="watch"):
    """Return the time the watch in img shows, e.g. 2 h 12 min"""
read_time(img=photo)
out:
2 h 40 min
